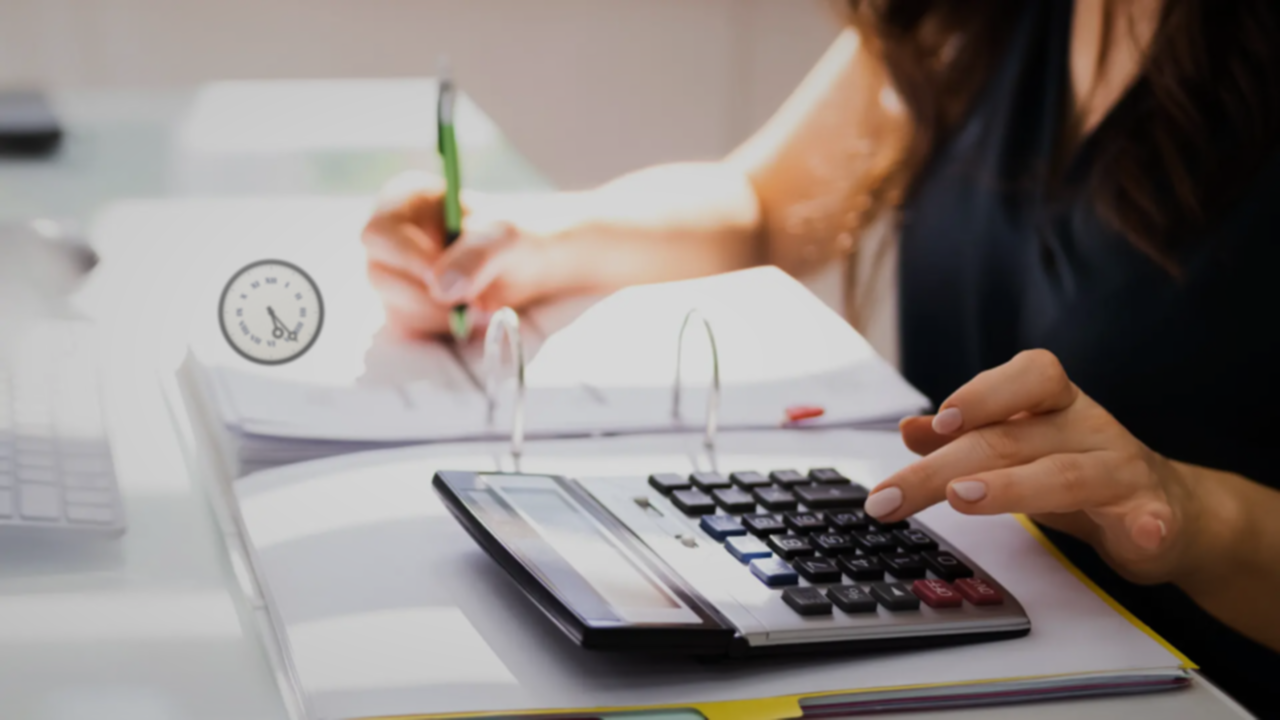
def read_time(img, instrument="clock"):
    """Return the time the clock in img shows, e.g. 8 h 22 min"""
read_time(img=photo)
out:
5 h 23 min
